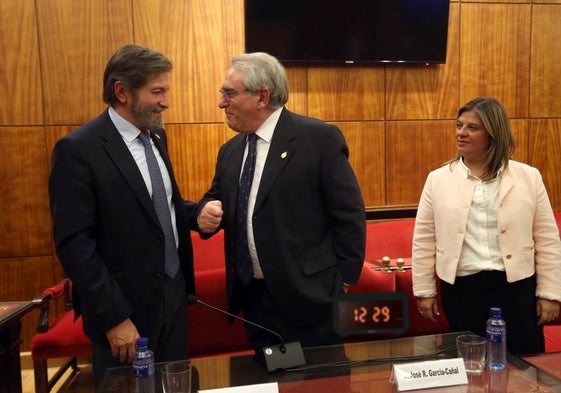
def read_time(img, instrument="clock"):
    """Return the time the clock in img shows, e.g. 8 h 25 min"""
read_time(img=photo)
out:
12 h 29 min
